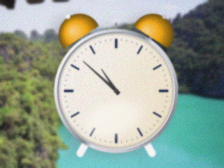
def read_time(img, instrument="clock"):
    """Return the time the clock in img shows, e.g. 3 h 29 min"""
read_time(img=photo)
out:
10 h 52 min
